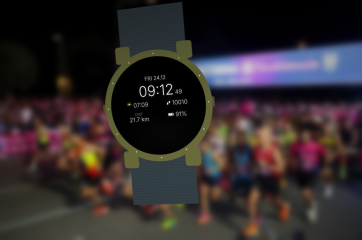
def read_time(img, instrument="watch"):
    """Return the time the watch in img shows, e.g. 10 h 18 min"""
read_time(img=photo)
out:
9 h 12 min
